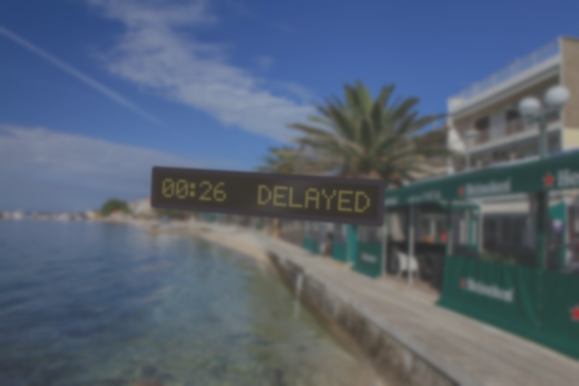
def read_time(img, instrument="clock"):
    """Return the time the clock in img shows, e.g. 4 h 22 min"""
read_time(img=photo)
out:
0 h 26 min
